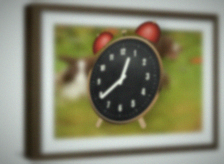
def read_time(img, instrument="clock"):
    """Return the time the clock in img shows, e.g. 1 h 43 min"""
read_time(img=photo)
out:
12 h 39 min
